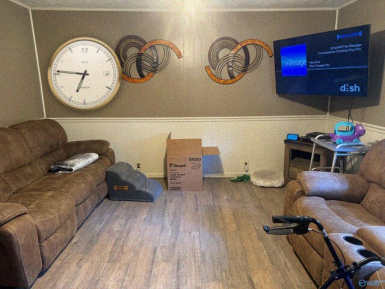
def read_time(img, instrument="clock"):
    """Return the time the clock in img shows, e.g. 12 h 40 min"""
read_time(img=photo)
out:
6 h 46 min
